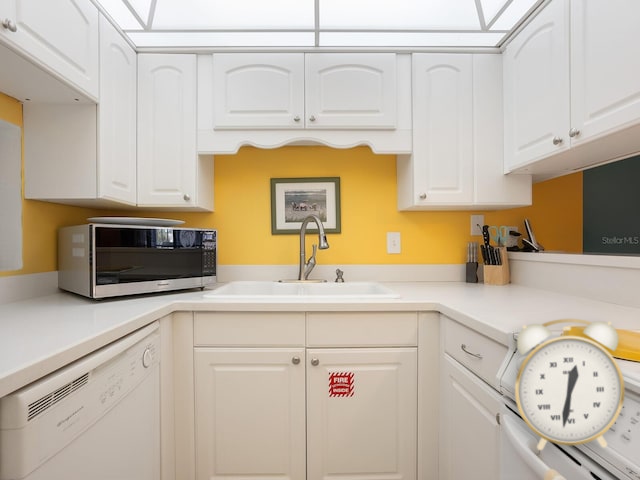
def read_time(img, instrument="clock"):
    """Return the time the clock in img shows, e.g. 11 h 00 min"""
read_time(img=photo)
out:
12 h 32 min
